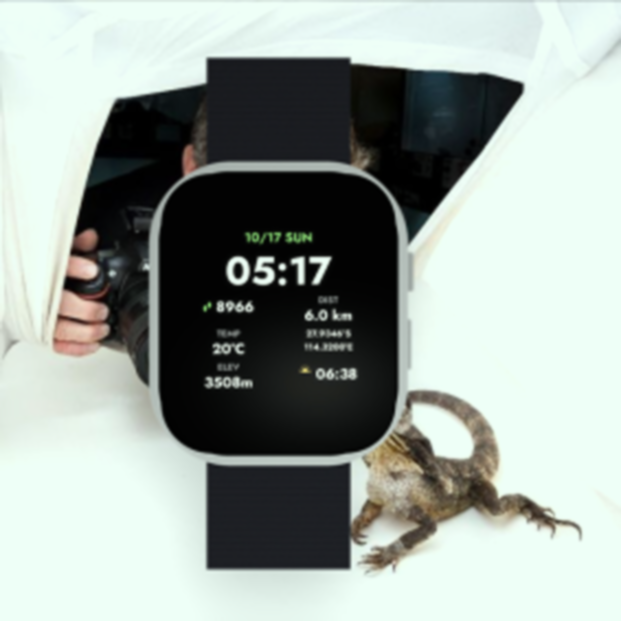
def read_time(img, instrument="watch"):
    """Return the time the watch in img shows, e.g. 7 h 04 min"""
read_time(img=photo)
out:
5 h 17 min
